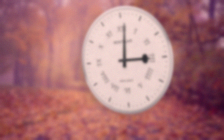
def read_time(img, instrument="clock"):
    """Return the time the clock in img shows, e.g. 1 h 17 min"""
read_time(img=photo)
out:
3 h 01 min
